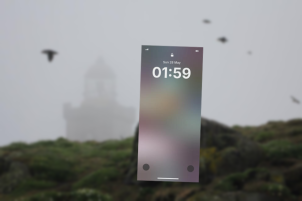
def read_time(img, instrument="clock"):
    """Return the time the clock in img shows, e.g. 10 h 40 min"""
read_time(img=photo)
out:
1 h 59 min
